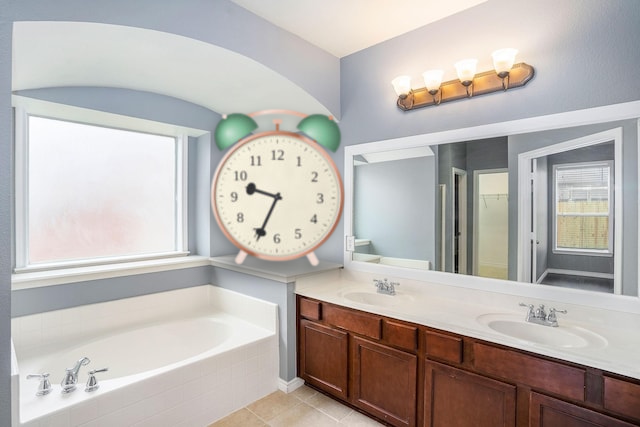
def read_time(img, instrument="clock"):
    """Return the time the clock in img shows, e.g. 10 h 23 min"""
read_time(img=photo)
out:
9 h 34 min
